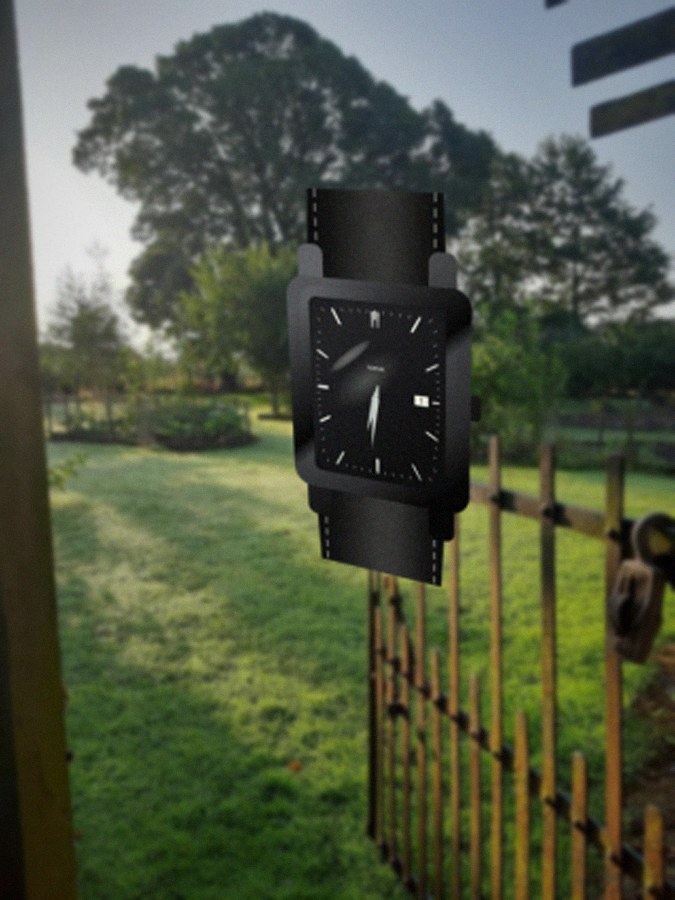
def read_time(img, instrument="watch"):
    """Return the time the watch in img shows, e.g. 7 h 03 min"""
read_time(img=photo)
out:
6 h 31 min
